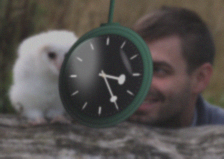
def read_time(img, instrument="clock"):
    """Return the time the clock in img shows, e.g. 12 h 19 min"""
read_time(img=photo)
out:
3 h 25 min
